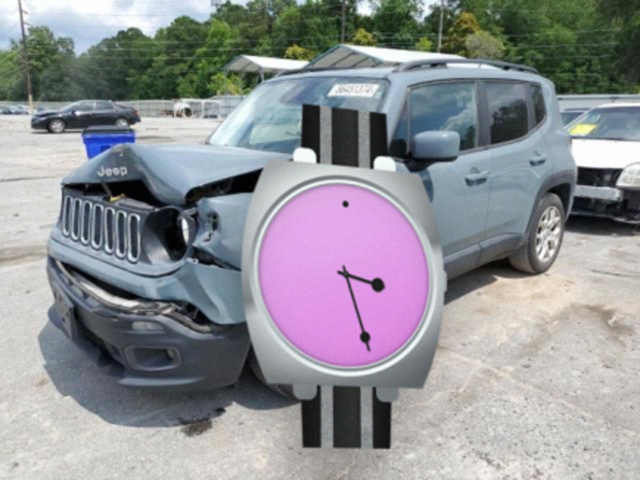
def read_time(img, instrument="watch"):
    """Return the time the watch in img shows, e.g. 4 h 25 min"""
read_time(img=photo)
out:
3 h 27 min
